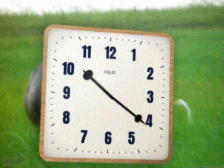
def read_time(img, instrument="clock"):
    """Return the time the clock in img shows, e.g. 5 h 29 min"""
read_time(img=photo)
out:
10 h 21 min
